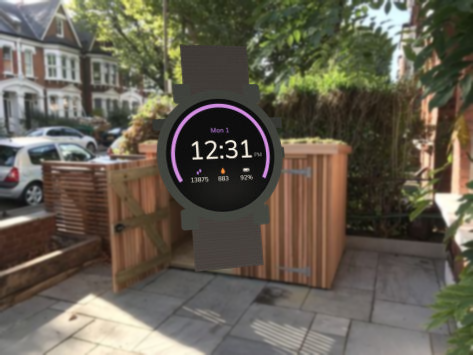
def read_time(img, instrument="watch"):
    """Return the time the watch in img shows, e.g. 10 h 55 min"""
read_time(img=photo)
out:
12 h 31 min
